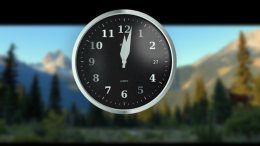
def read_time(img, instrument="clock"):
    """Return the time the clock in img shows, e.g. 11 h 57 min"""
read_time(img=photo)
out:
12 h 02 min
